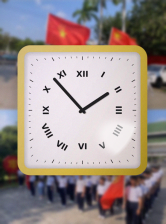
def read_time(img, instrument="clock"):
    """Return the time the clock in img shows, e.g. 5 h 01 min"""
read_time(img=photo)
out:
1 h 53 min
